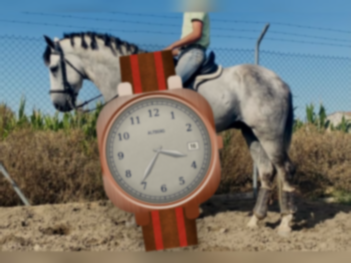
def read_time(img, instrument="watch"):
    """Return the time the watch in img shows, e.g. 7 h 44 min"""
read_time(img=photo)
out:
3 h 36 min
